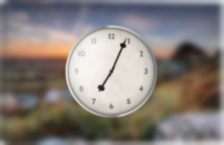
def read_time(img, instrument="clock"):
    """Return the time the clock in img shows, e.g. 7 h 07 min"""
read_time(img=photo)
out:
7 h 04 min
